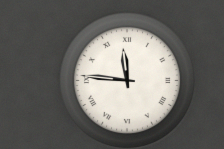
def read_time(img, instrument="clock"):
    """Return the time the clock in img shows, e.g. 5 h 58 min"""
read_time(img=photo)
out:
11 h 46 min
